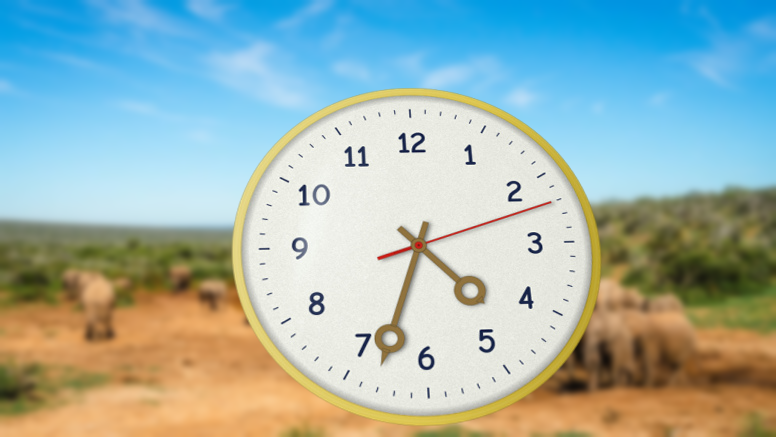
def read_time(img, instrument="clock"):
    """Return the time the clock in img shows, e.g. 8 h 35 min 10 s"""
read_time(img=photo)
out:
4 h 33 min 12 s
